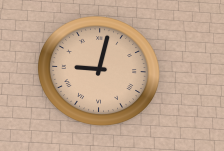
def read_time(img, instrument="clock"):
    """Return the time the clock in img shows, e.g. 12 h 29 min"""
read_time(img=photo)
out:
9 h 02 min
